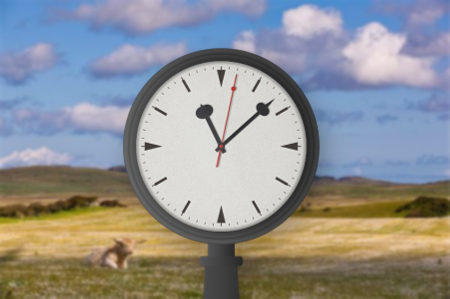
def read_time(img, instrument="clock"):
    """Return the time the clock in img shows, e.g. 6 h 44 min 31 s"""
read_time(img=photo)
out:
11 h 08 min 02 s
